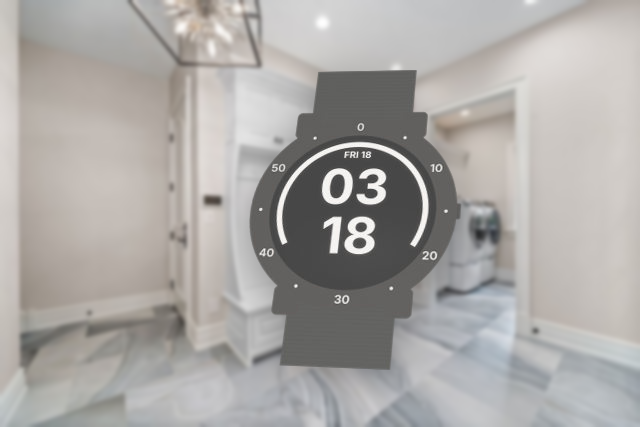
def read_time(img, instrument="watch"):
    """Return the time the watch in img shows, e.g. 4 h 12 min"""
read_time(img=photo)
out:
3 h 18 min
